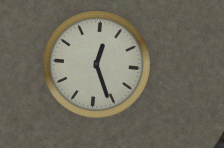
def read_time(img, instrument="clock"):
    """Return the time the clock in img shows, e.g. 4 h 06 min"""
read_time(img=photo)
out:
12 h 26 min
